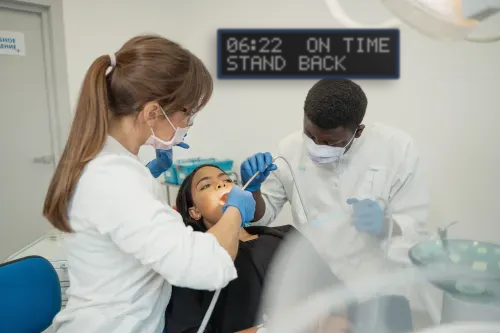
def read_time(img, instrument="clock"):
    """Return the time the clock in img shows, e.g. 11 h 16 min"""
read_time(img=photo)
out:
6 h 22 min
